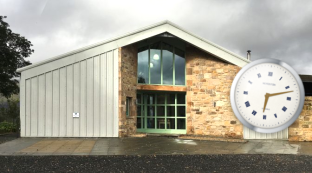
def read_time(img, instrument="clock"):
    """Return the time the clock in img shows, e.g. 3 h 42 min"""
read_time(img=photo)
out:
6 h 12 min
